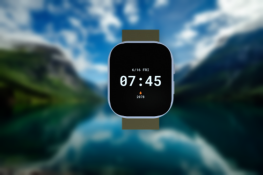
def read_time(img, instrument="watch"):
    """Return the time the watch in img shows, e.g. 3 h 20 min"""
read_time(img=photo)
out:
7 h 45 min
